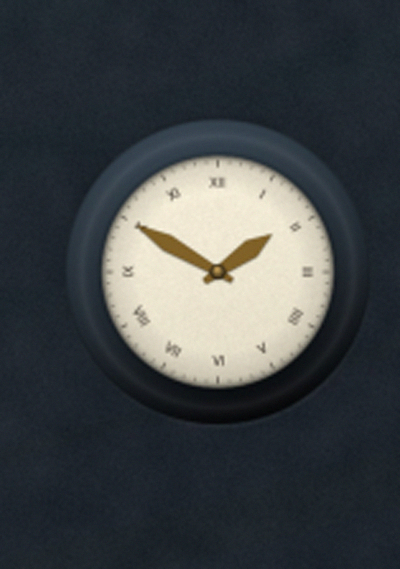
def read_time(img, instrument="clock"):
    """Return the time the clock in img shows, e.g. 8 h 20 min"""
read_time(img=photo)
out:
1 h 50 min
